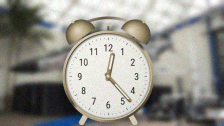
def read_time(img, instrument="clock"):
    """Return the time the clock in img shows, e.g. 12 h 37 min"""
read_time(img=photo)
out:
12 h 23 min
